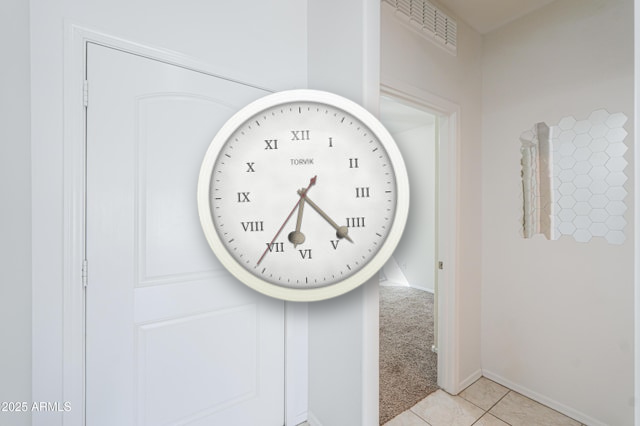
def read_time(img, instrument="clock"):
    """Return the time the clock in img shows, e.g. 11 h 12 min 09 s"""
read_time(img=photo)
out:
6 h 22 min 36 s
